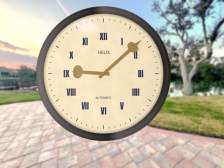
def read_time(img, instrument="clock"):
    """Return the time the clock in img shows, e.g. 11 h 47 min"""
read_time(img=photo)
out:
9 h 08 min
